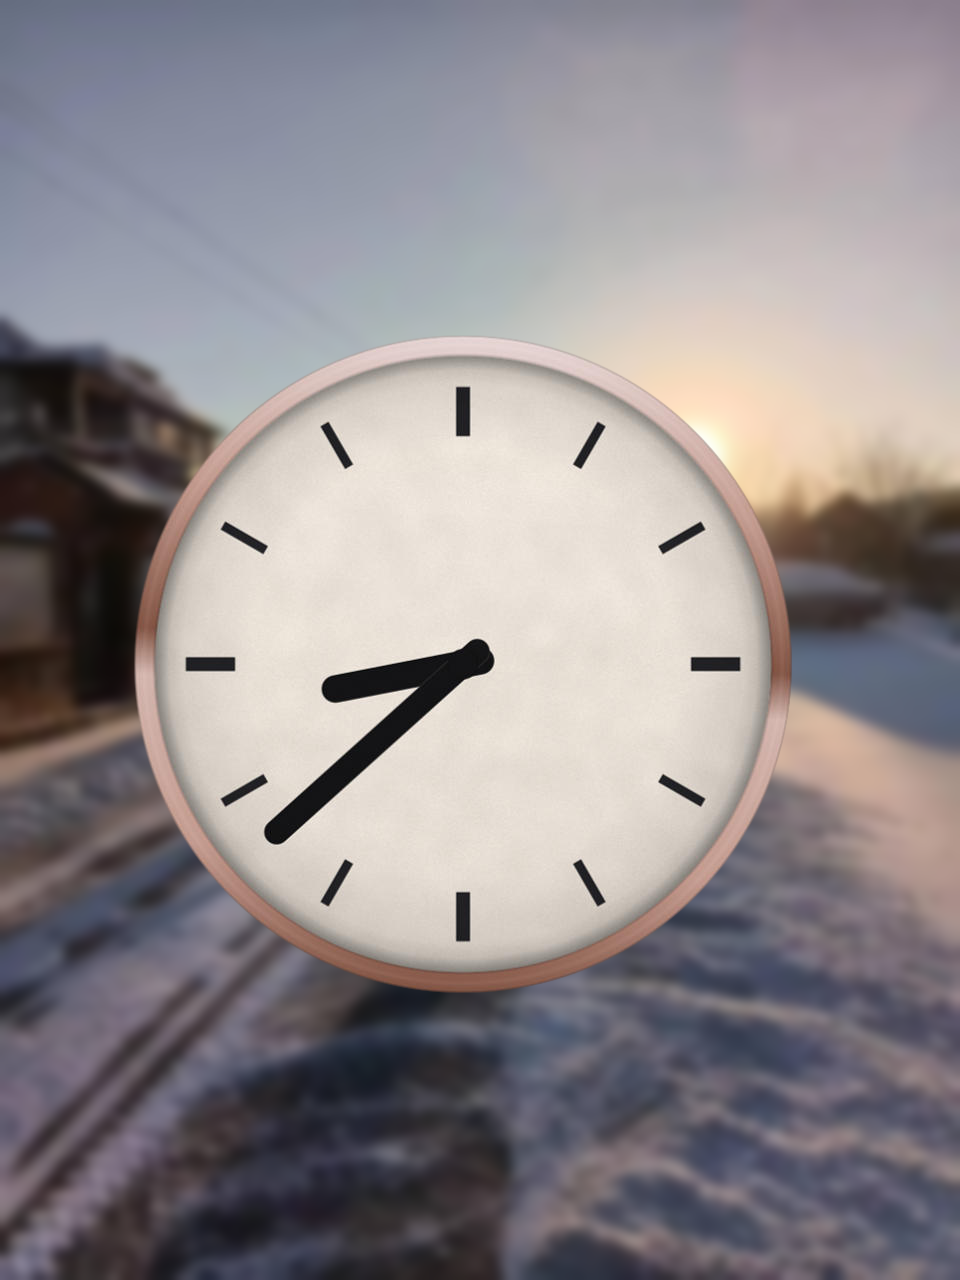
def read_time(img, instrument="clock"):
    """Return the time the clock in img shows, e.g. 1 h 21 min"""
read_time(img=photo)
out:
8 h 38 min
